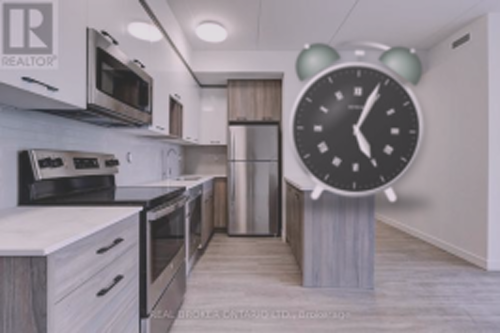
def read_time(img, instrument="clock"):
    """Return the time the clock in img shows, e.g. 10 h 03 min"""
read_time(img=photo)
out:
5 h 04 min
